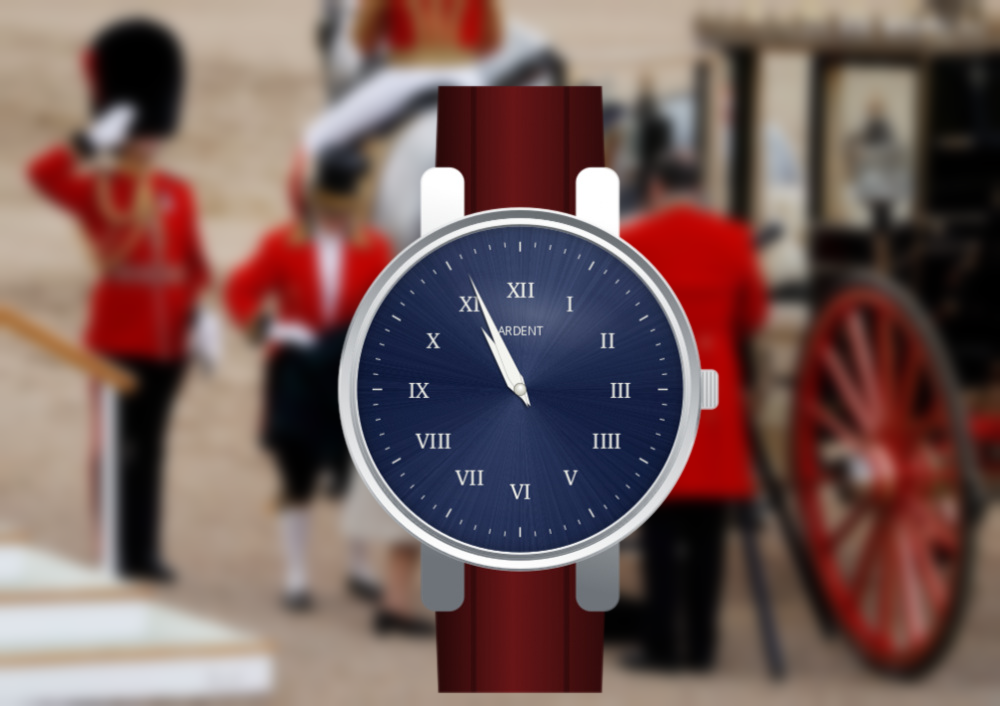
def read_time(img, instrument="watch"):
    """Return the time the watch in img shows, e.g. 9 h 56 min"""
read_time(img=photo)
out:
10 h 56 min
